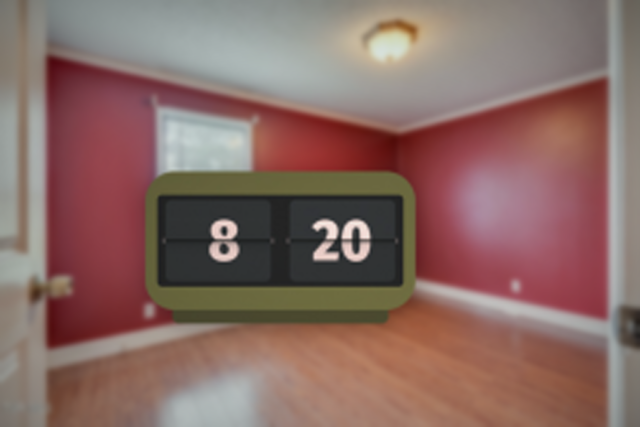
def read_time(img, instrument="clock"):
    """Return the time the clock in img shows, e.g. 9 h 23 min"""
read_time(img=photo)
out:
8 h 20 min
